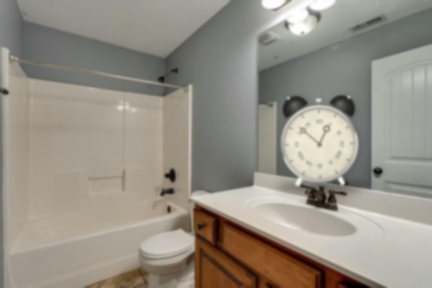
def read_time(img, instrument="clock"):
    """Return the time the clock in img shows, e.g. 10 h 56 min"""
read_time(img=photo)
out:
12 h 52 min
